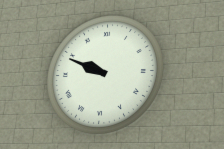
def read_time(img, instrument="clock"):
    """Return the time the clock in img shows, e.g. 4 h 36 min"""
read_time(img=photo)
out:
9 h 49 min
